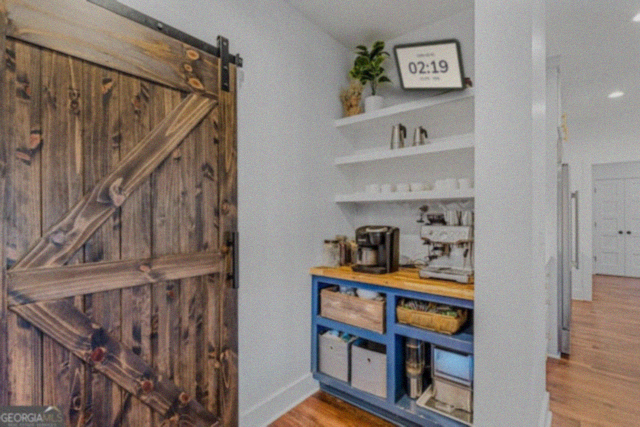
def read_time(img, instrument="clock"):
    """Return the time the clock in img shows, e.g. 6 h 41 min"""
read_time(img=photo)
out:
2 h 19 min
